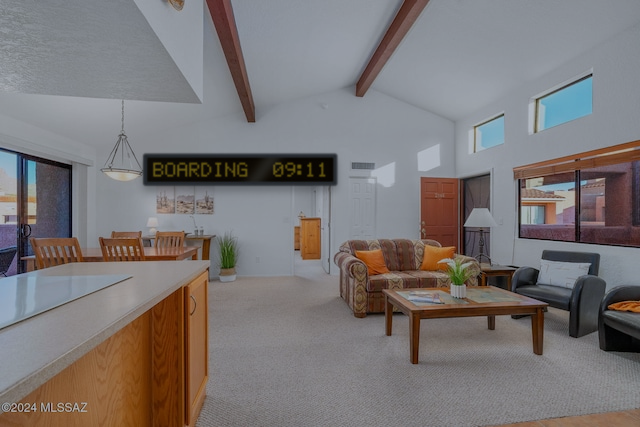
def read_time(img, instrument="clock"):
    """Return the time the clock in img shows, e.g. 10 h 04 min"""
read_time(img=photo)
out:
9 h 11 min
